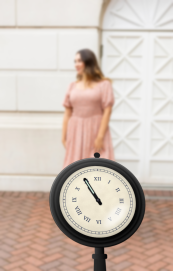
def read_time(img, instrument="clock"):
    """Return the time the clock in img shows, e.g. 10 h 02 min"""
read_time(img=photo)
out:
10 h 55 min
